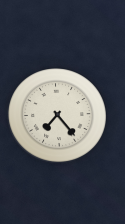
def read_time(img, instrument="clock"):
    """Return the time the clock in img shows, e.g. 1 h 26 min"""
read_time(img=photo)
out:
7 h 24 min
